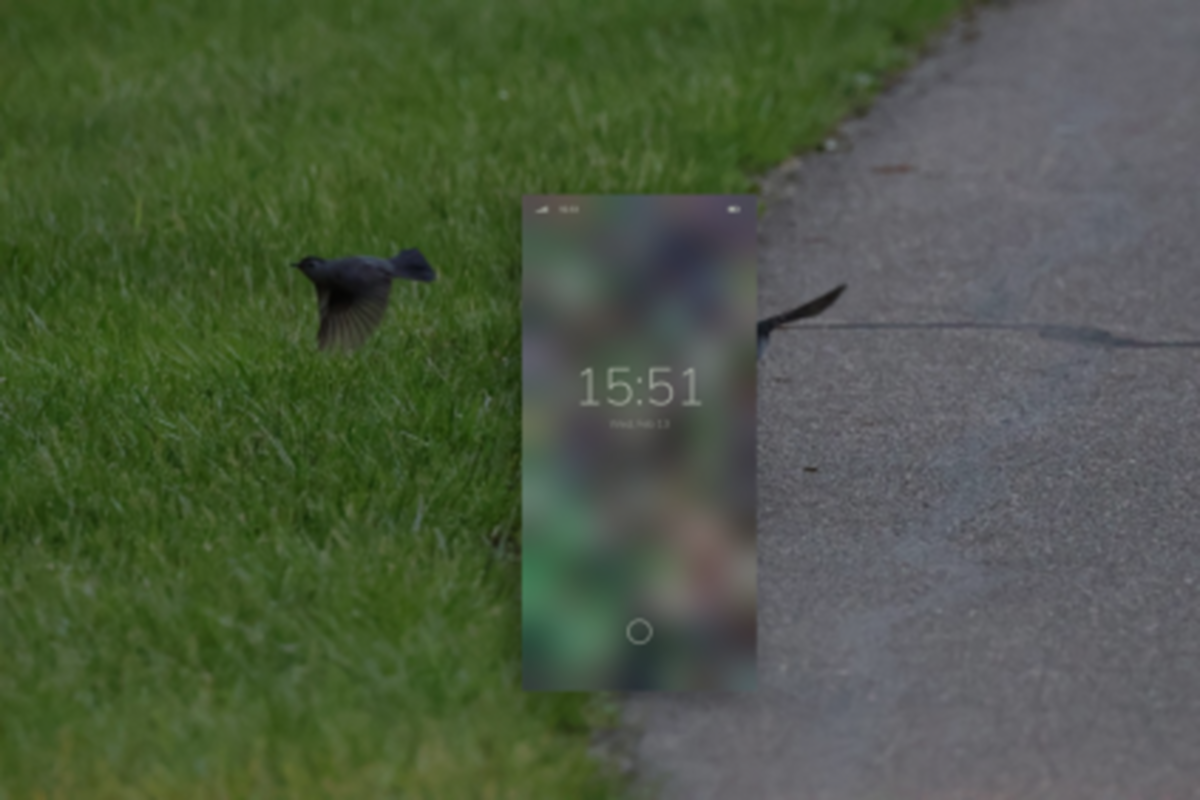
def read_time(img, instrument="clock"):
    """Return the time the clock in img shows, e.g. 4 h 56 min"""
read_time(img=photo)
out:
15 h 51 min
